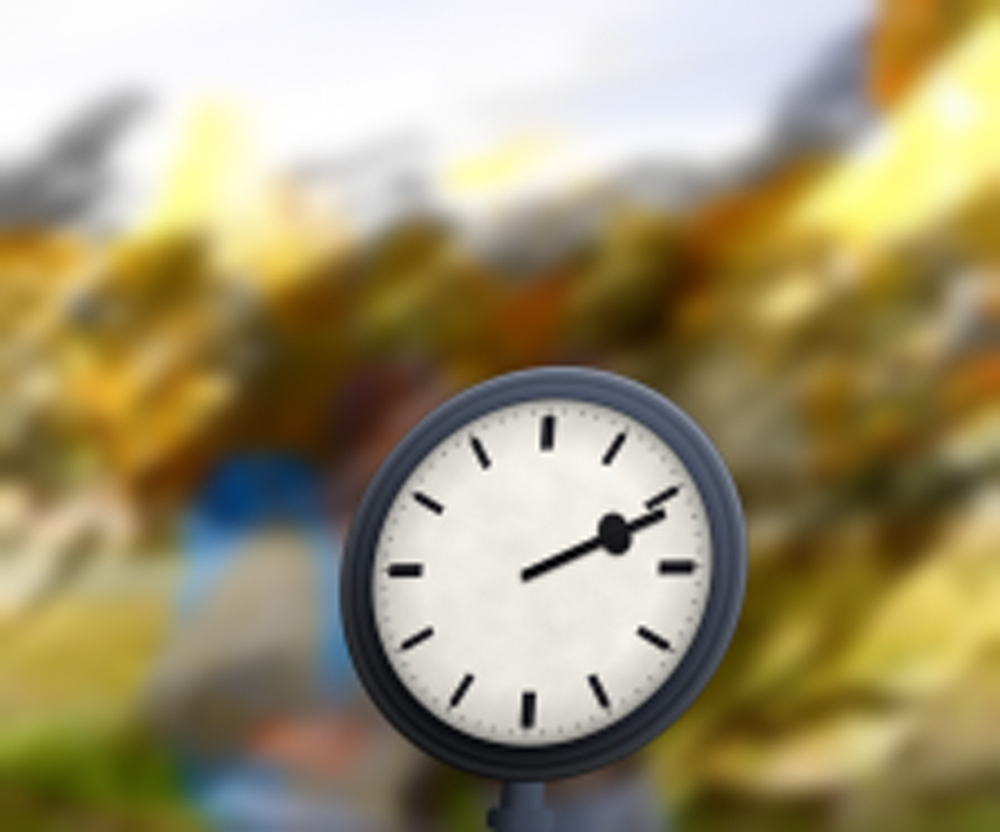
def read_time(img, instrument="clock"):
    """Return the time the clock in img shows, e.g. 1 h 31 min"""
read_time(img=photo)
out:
2 h 11 min
